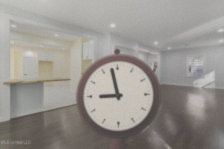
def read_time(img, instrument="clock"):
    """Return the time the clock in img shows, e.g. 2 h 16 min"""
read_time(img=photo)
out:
8 h 58 min
